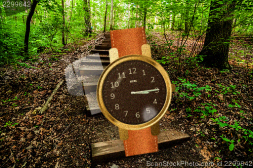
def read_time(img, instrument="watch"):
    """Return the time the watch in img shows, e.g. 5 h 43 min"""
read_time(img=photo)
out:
3 h 15 min
